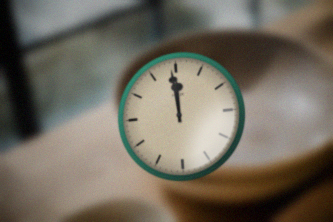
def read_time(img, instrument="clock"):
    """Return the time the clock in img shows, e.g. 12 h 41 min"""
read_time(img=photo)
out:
11 h 59 min
